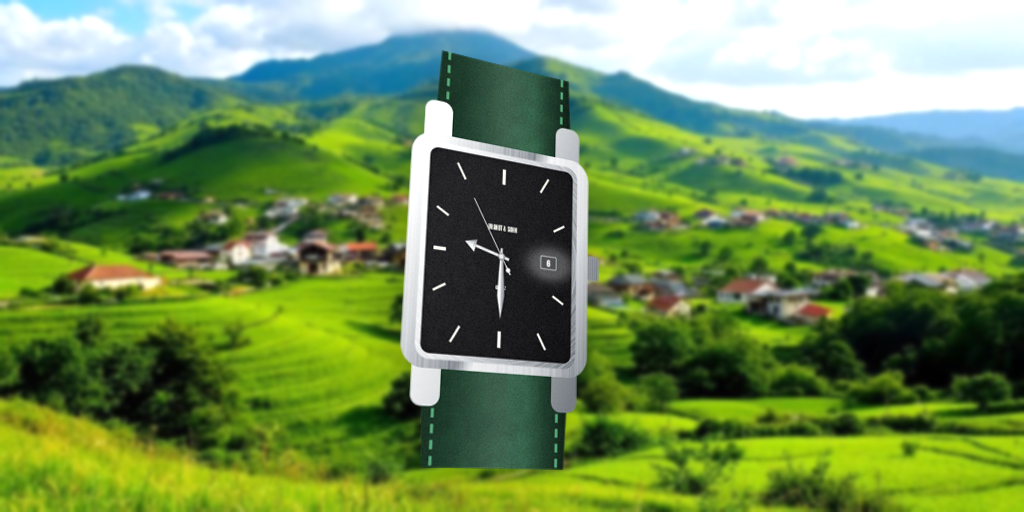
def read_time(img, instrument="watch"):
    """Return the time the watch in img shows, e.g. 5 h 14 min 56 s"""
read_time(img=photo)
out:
9 h 29 min 55 s
